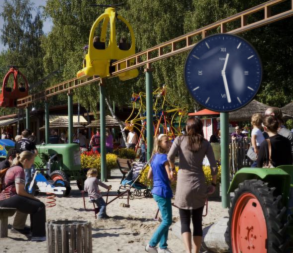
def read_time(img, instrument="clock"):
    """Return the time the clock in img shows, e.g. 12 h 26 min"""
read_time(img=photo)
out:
12 h 28 min
